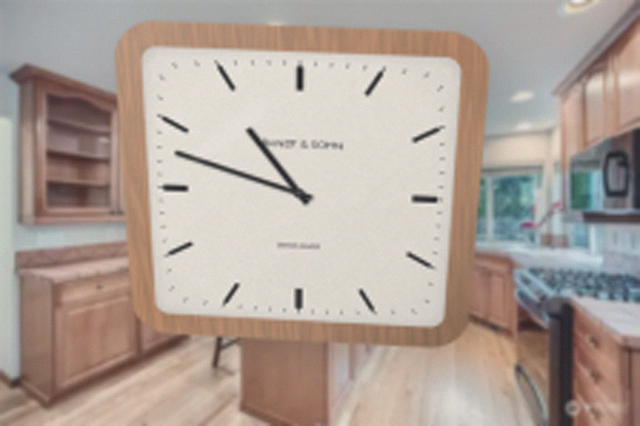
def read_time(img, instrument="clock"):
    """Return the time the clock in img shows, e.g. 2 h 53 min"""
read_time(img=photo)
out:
10 h 48 min
